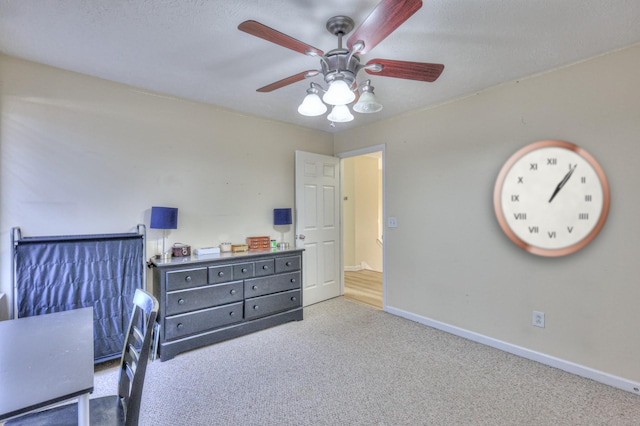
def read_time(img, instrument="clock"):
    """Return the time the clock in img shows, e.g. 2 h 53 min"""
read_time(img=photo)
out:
1 h 06 min
